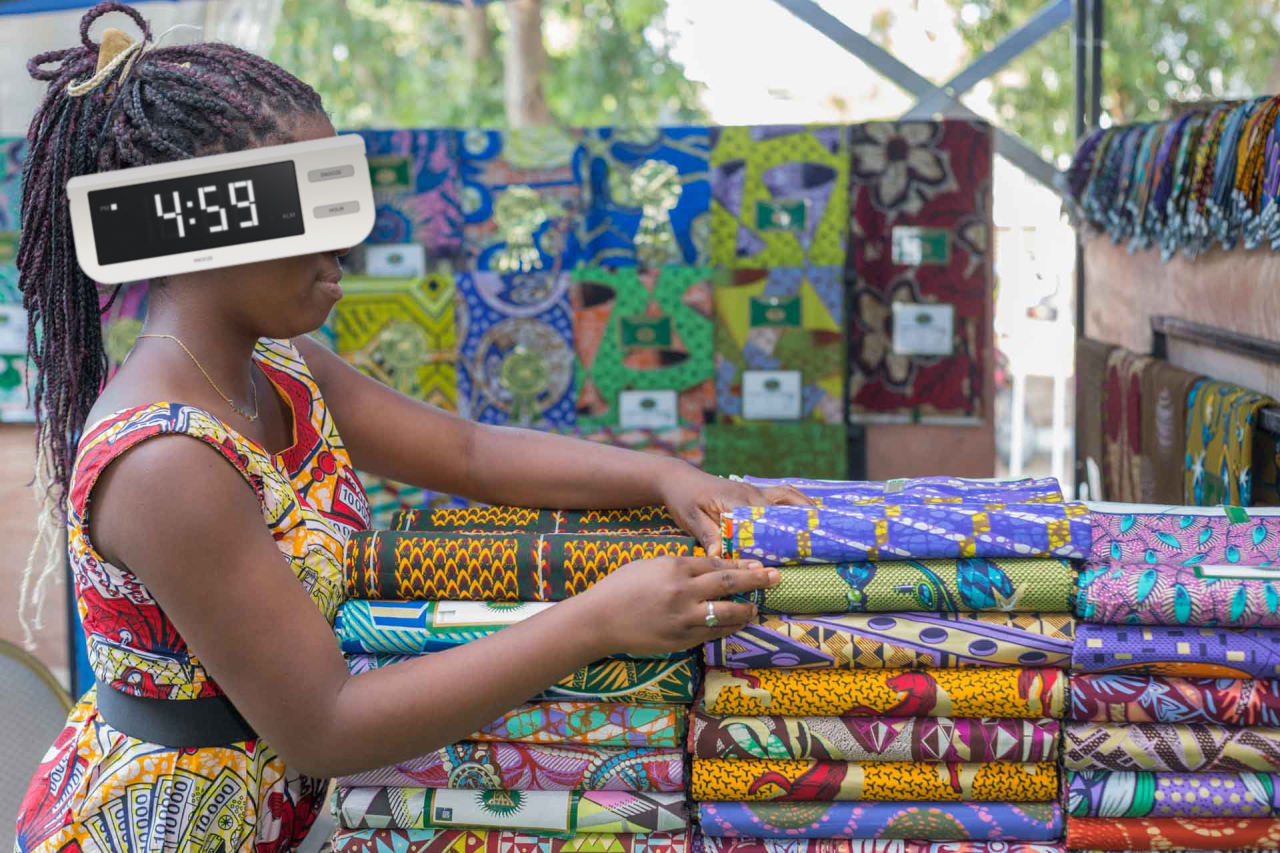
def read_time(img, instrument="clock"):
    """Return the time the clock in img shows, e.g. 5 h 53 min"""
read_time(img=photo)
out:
4 h 59 min
